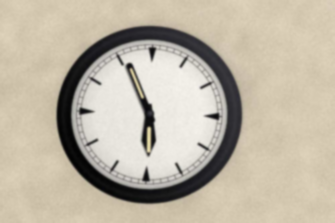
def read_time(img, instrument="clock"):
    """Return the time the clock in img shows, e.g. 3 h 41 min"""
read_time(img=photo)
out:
5 h 56 min
